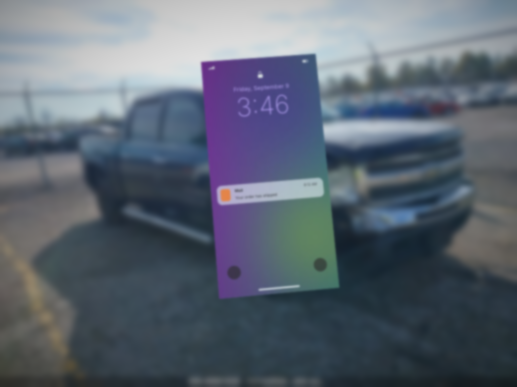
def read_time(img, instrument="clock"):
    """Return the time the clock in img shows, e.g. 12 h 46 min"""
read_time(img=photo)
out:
3 h 46 min
